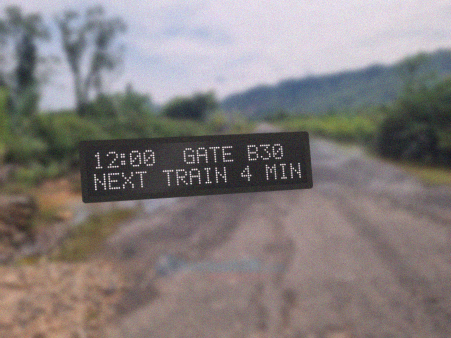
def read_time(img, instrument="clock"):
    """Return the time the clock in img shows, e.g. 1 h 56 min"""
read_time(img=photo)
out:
12 h 00 min
